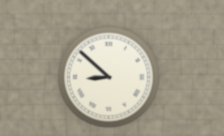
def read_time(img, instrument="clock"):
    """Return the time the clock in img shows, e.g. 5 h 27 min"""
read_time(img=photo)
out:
8 h 52 min
